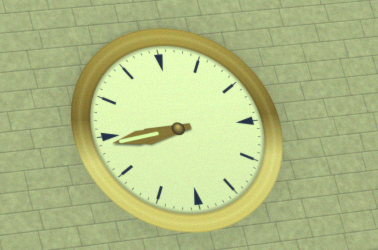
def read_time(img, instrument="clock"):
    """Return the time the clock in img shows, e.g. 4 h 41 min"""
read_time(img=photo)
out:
8 h 44 min
